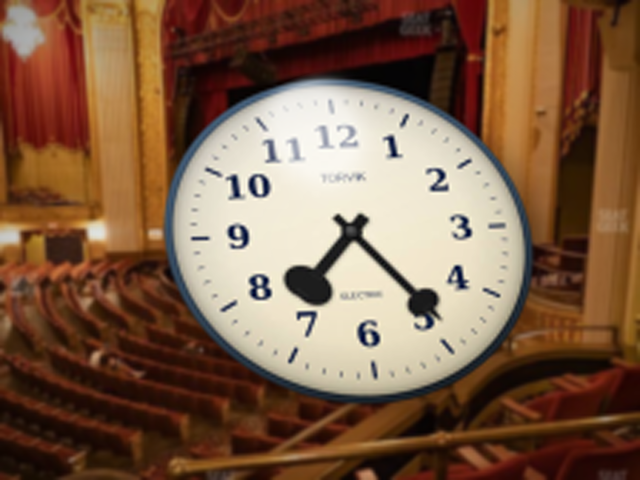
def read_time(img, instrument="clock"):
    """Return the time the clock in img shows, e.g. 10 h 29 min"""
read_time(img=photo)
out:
7 h 24 min
